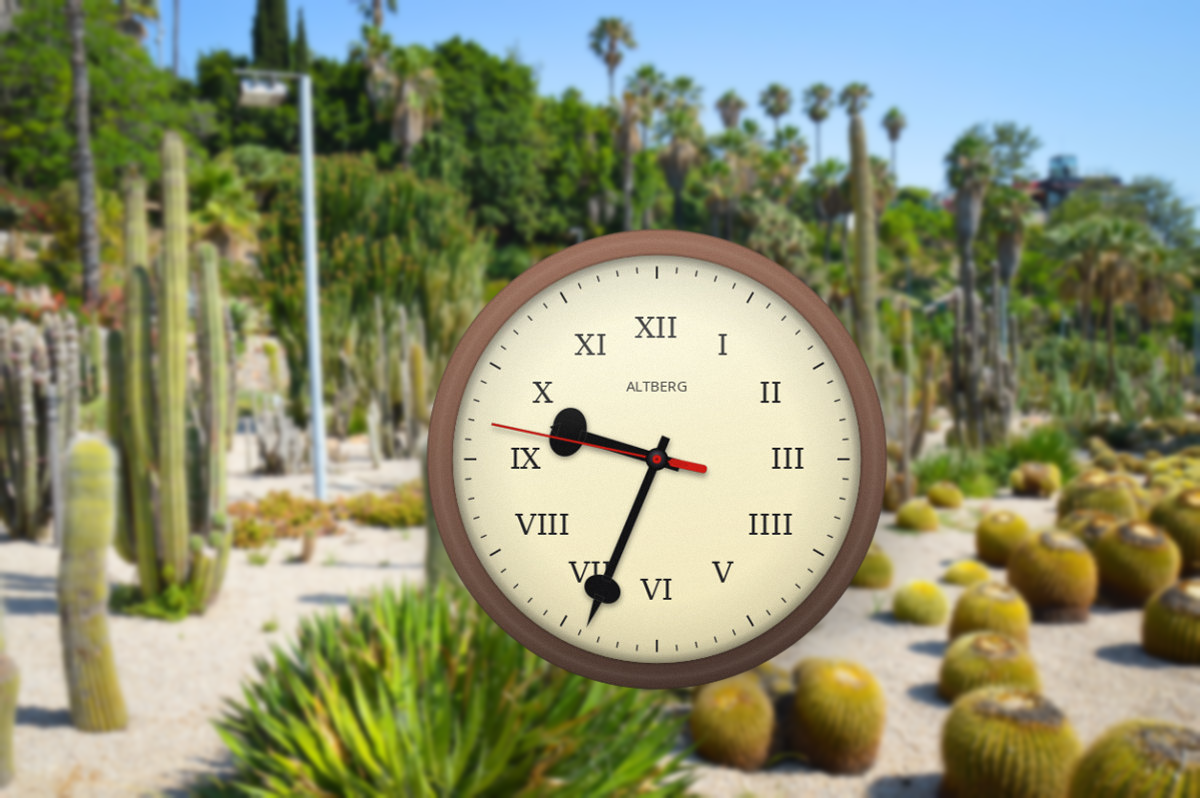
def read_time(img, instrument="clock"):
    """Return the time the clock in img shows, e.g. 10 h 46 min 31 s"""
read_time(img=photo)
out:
9 h 33 min 47 s
